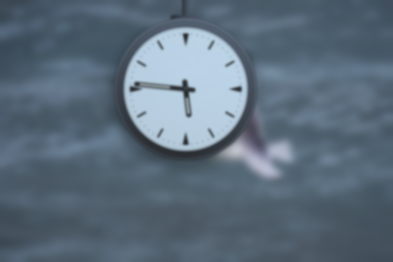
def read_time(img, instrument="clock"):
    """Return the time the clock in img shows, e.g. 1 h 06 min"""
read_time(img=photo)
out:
5 h 46 min
